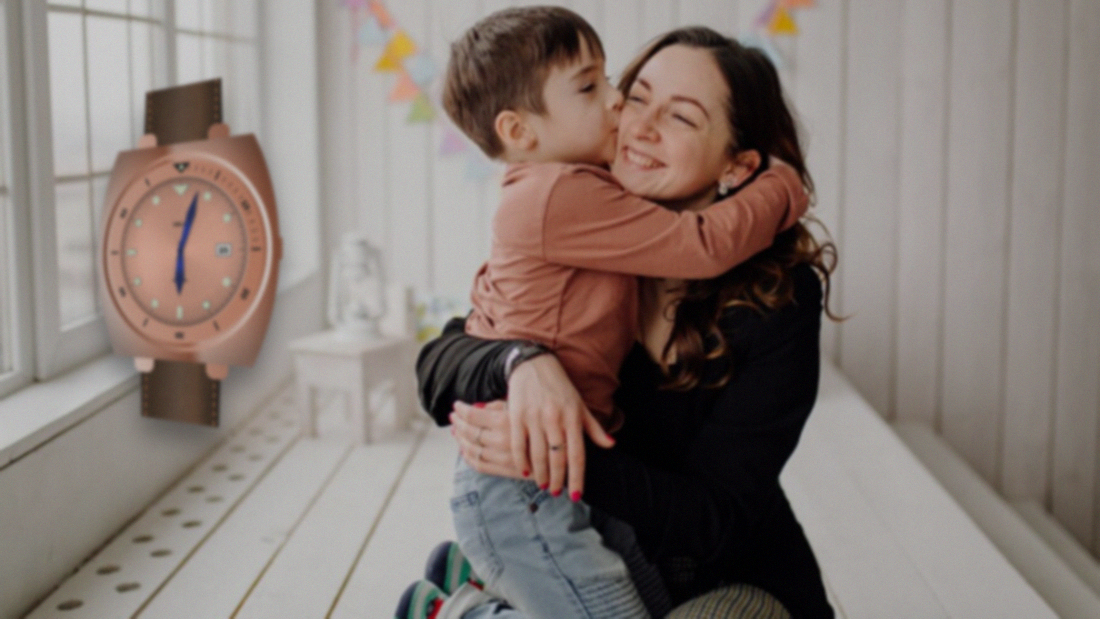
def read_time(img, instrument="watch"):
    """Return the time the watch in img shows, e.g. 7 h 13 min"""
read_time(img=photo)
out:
6 h 03 min
